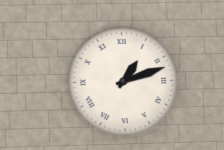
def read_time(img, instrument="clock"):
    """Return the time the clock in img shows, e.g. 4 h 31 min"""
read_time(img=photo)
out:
1 h 12 min
